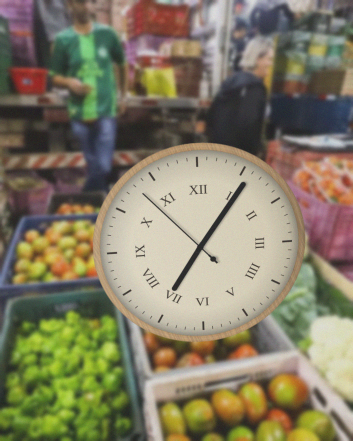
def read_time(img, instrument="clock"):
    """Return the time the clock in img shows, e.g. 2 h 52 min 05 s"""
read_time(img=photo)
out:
7 h 05 min 53 s
